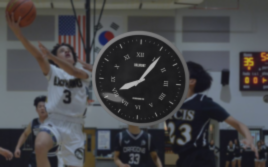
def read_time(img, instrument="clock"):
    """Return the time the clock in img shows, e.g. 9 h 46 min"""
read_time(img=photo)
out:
8 h 06 min
